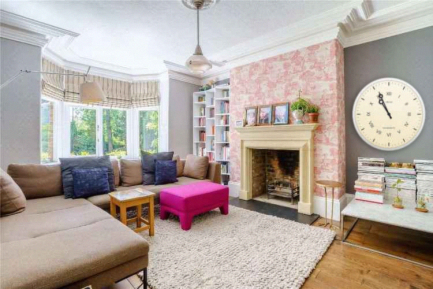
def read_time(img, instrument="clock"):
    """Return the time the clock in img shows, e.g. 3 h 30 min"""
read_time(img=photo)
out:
10 h 56 min
